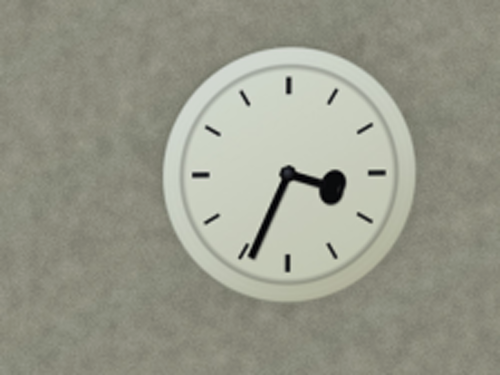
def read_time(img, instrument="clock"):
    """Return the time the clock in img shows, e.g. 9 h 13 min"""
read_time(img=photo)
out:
3 h 34 min
